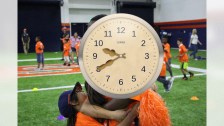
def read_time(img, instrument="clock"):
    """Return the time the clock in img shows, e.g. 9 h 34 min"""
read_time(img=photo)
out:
9 h 40 min
